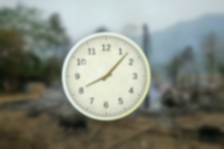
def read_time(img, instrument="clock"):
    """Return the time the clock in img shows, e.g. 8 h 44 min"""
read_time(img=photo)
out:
8 h 07 min
